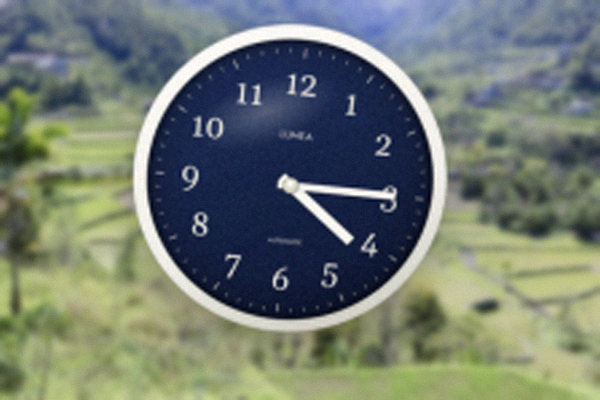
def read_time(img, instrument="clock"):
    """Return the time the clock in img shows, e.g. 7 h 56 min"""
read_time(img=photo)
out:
4 h 15 min
